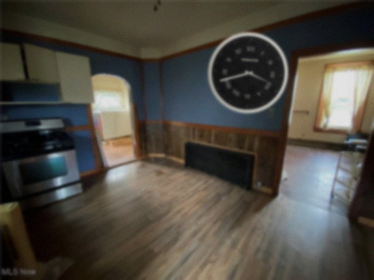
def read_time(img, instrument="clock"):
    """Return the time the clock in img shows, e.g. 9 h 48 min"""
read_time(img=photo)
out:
3 h 42 min
